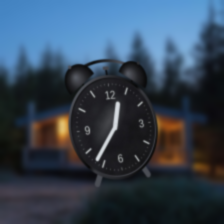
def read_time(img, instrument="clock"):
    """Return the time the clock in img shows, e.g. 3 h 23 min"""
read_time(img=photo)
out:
12 h 37 min
